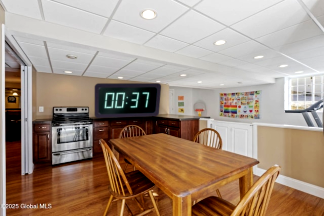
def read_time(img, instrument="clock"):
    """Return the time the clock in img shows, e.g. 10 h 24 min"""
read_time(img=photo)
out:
0 h 37 min
